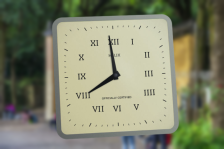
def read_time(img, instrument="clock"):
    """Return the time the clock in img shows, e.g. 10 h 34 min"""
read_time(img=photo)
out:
7 h 59 min
